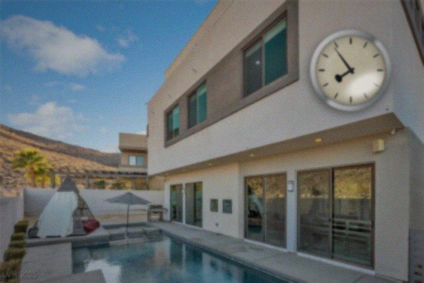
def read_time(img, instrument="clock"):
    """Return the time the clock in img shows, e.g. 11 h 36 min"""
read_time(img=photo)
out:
7 h 54 min
